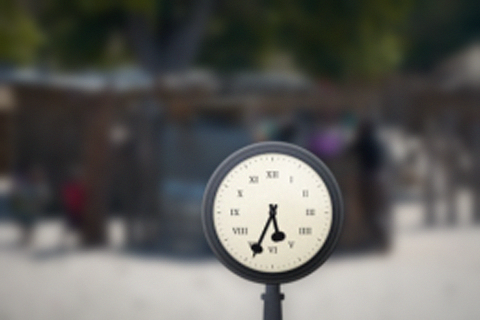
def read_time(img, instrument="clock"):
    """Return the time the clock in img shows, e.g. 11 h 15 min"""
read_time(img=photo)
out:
5 h 34 min
